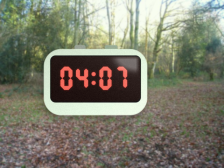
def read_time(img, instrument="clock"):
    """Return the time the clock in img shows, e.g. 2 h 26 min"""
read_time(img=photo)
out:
4 h 07 min
